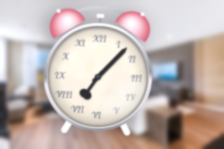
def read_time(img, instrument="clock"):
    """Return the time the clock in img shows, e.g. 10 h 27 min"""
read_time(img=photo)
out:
7 h 07 min
